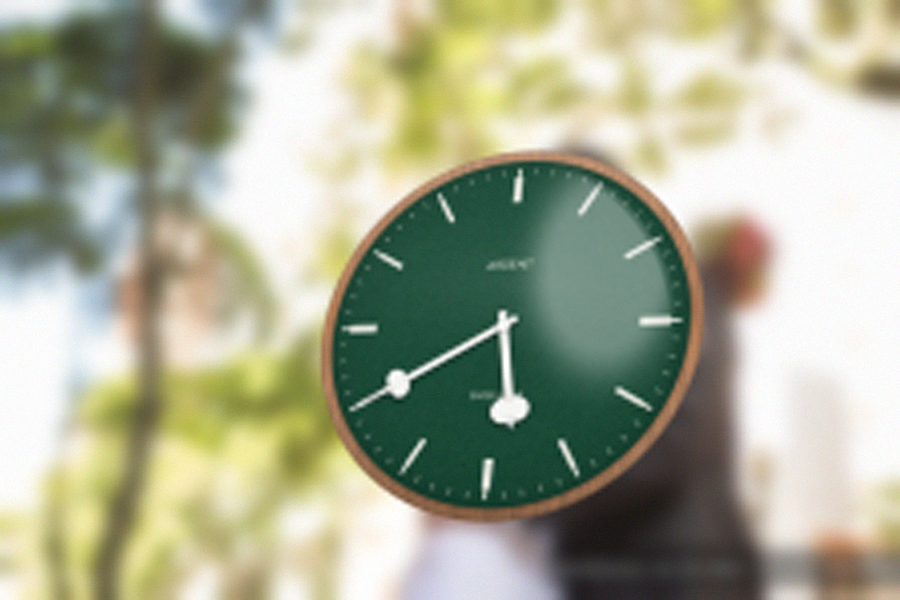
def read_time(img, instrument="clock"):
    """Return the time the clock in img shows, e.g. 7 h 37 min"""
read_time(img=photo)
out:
5 h 40 min
